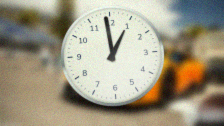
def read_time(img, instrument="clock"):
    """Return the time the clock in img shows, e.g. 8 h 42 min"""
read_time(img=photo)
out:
12 h 59 min
